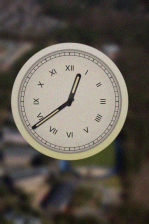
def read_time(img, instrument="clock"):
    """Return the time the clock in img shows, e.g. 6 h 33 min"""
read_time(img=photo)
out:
12 h 39 min
